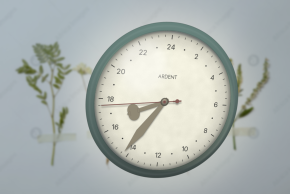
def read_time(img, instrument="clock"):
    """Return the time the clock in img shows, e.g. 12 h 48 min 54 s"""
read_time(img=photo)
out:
16 h 35 min 44 s
